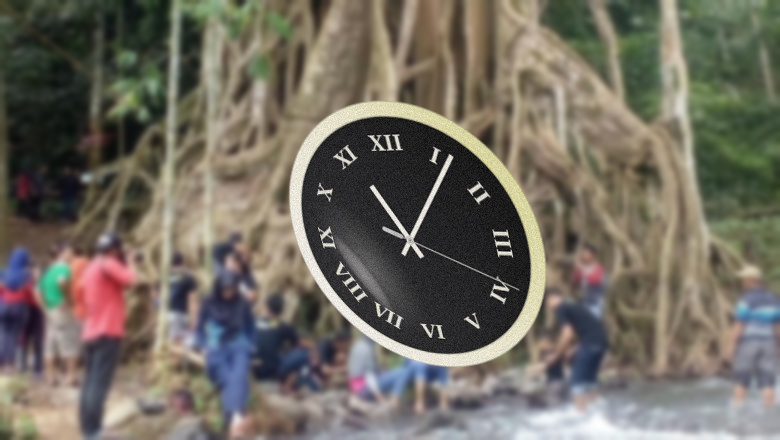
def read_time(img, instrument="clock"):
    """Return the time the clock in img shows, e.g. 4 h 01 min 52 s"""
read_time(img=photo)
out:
11 h 06 min 19 s
